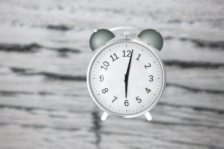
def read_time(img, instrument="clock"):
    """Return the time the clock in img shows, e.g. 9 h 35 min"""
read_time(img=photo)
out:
6 h 02 min
